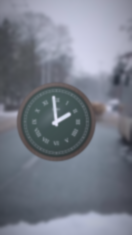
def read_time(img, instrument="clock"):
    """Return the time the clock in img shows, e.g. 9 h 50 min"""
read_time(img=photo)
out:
1 h 59 min
